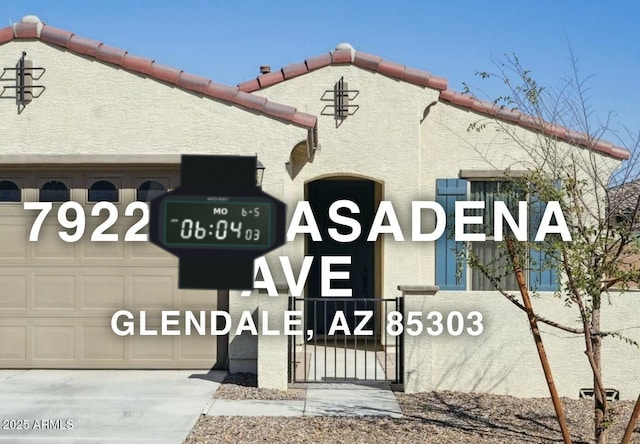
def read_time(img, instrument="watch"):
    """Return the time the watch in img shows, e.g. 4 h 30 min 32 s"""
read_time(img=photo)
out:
6 h 04 min 03 s
